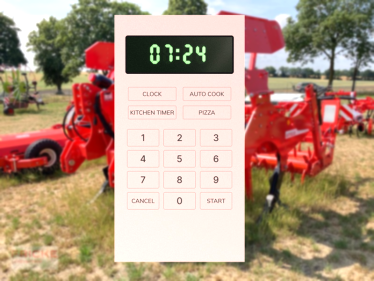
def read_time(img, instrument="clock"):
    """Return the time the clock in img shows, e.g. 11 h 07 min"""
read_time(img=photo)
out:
7 h 24 min
